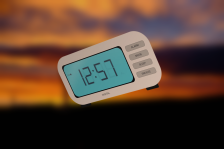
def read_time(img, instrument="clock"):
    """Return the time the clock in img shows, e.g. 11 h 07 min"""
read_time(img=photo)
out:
12 h 57 min
